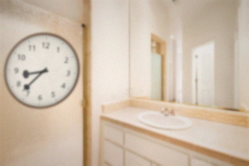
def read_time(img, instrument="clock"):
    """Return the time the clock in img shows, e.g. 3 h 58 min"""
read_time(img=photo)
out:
8 h 37 min
